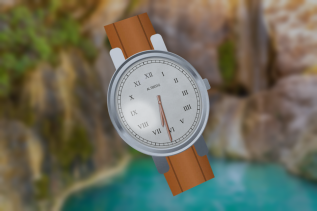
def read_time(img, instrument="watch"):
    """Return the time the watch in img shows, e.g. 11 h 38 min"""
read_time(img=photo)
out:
6 h 31 min
